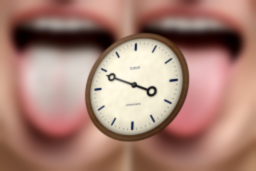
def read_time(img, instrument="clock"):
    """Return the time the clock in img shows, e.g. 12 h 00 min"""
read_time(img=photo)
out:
3 h 49 min
